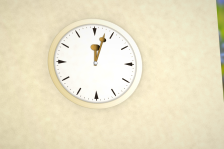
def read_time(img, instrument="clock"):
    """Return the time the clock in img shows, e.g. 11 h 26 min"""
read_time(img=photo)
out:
12 h 03 min
